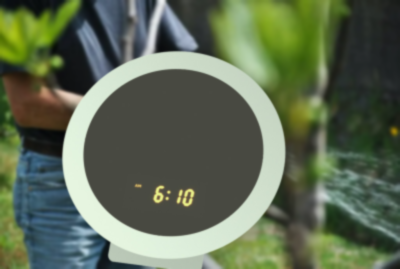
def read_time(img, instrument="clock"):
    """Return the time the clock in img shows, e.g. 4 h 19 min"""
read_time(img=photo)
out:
6 h 10 min
